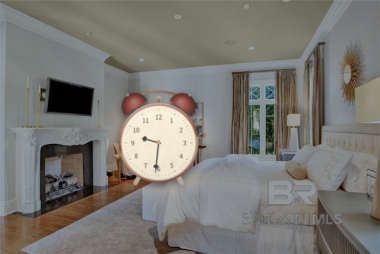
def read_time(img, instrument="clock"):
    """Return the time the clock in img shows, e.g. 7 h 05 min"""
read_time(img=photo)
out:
9 h 31 min
